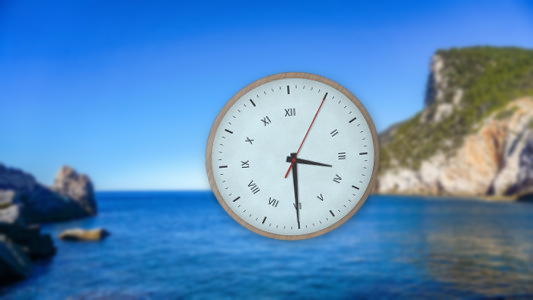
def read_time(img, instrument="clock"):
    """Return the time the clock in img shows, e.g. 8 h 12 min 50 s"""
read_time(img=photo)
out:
3 h 30 min 05 s
